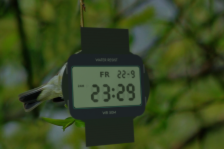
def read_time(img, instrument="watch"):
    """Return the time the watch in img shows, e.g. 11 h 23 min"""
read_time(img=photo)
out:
23 h 29 min
